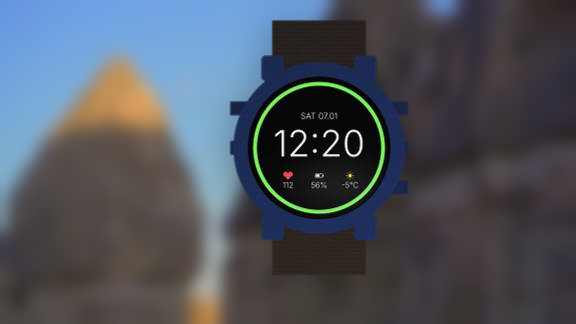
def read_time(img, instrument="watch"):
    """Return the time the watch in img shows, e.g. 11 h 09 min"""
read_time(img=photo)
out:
12 h 20 min
